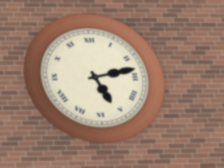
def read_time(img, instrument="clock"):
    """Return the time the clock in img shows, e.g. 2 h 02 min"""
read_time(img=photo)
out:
5 h 13 min
